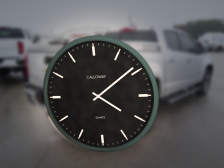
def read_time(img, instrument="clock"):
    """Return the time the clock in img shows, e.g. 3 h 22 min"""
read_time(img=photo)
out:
4 h 09 min
